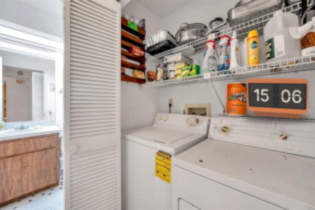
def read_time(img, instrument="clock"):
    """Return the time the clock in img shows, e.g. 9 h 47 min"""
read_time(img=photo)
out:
15 h 06 min
